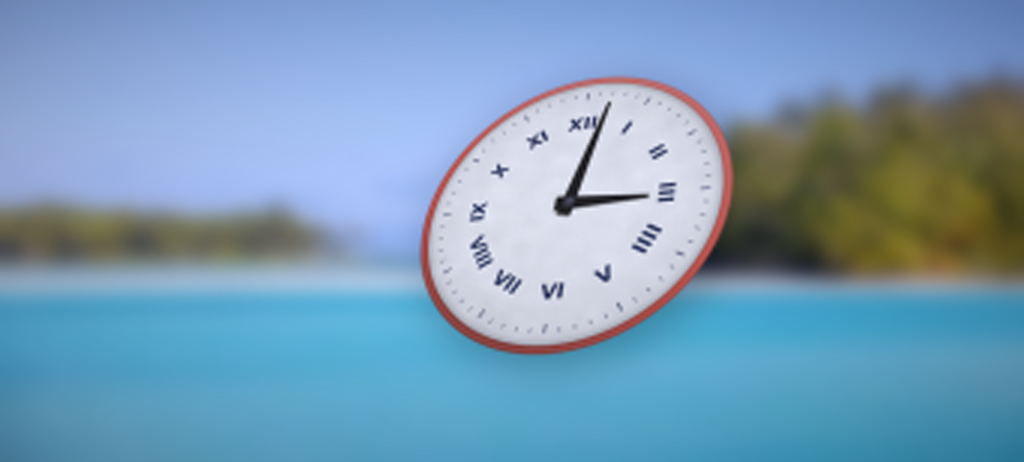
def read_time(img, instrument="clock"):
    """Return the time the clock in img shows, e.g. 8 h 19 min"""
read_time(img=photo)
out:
3 h 02 min
